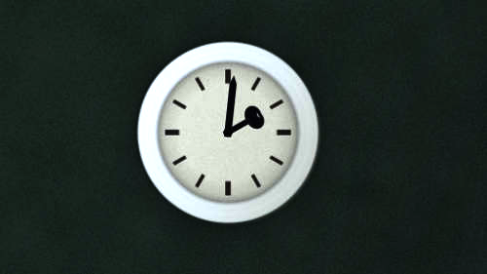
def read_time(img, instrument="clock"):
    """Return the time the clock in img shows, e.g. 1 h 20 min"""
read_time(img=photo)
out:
2 h 01 min
